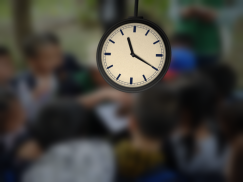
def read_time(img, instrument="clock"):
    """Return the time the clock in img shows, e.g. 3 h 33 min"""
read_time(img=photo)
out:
11 h 20 min
